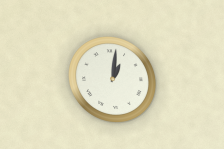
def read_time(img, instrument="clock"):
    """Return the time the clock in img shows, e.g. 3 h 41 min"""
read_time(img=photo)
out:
1 h 02 min
